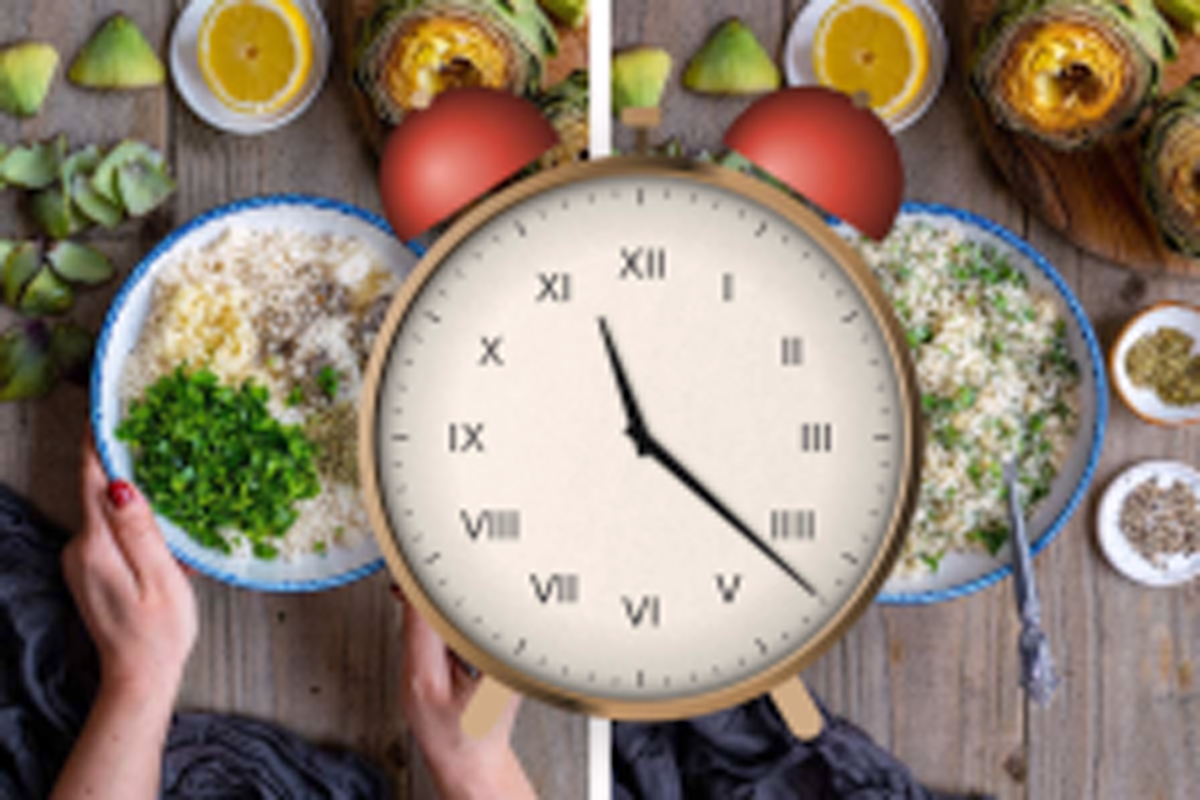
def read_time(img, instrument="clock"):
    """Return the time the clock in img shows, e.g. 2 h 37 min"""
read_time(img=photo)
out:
11 h 22 min
